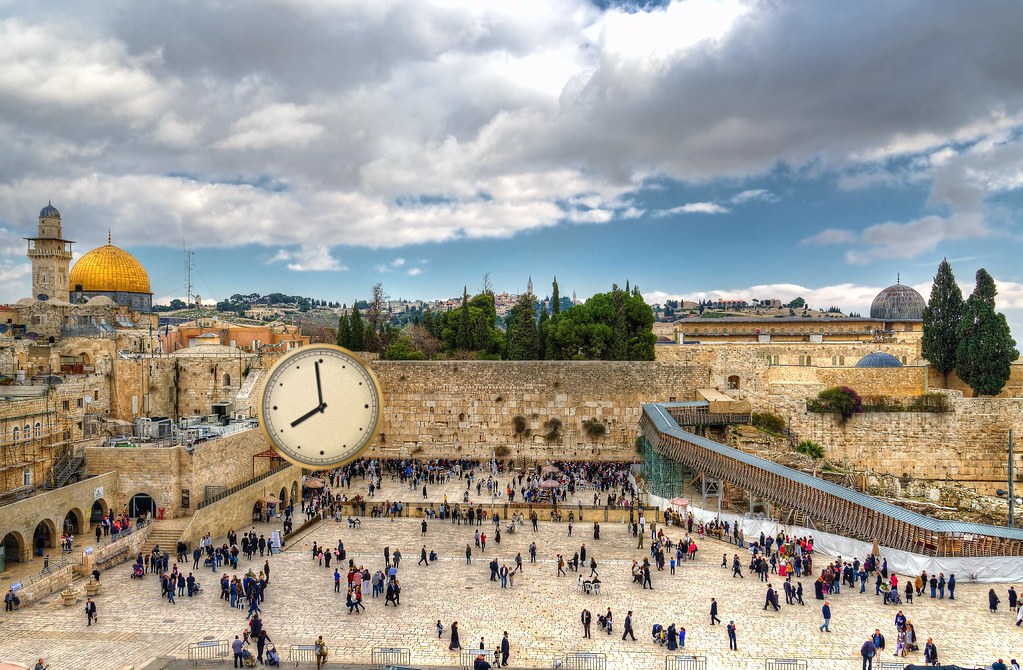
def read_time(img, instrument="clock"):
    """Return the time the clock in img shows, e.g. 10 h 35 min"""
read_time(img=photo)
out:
7 h 59 min
